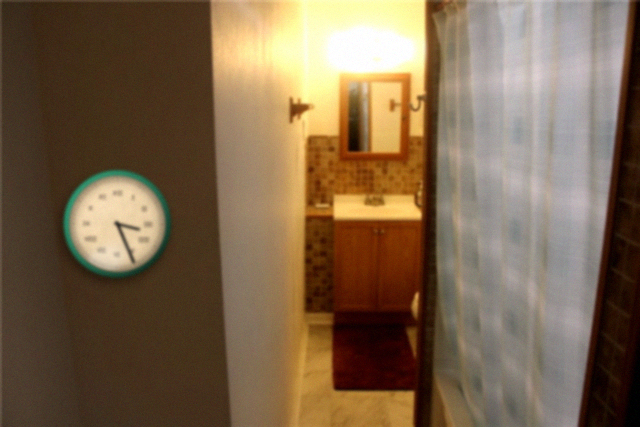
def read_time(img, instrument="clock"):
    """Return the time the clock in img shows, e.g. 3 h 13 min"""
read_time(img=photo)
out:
3 h 26 min
